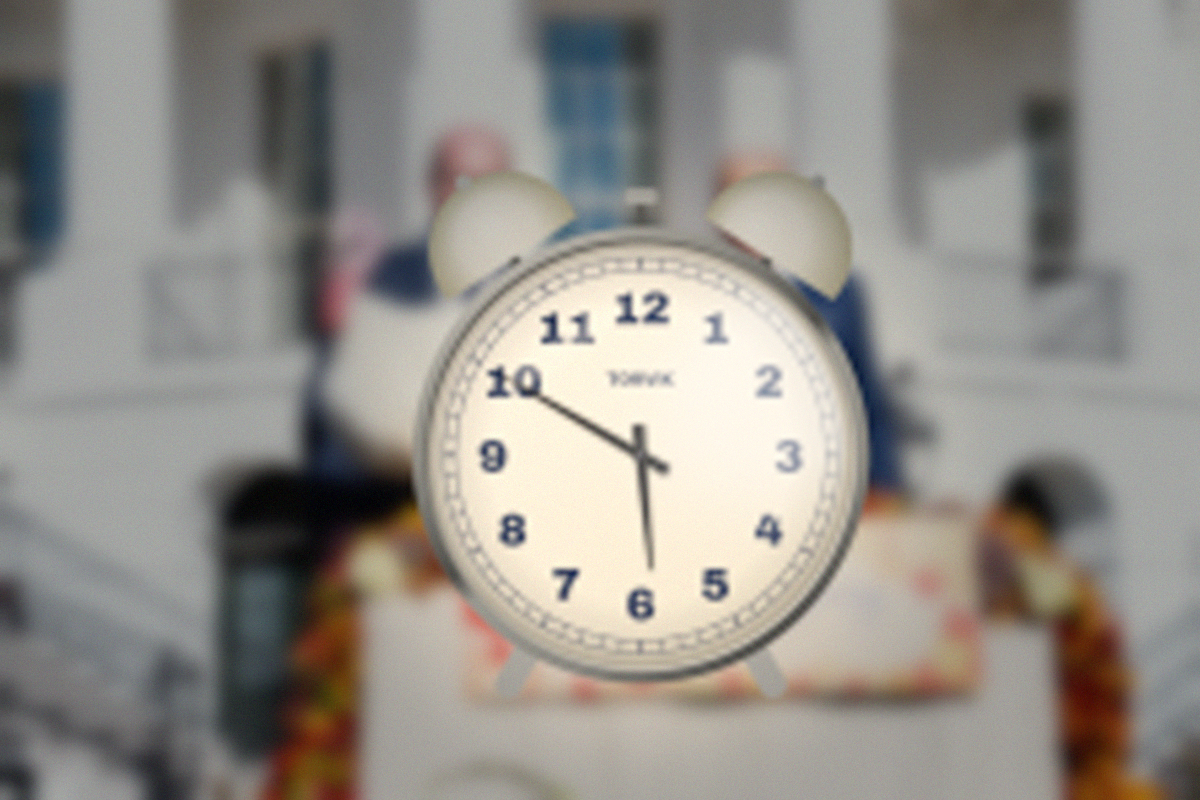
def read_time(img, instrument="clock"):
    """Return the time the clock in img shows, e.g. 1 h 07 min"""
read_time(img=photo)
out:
5 h 50 min
